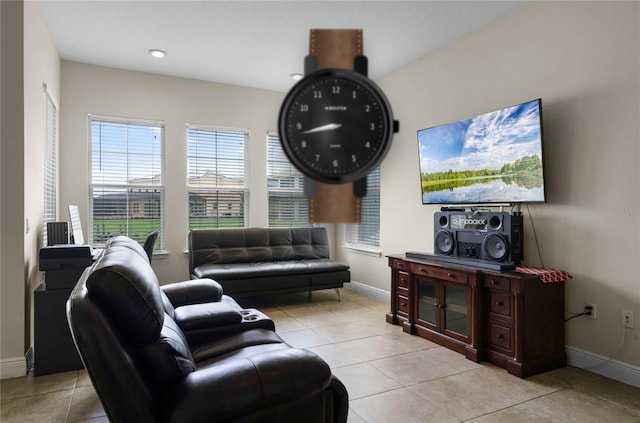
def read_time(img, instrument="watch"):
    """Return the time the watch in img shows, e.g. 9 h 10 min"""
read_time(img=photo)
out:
8 h 43 min
